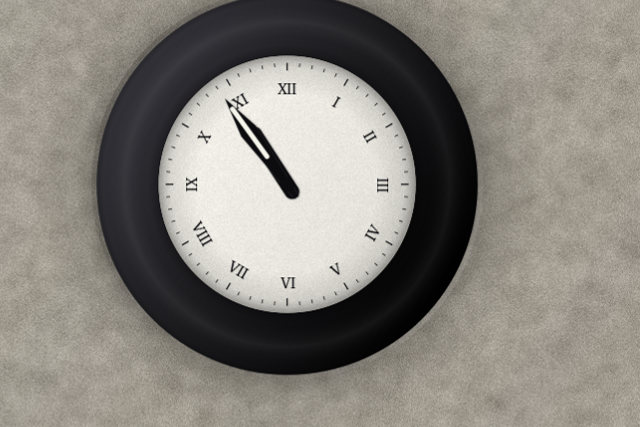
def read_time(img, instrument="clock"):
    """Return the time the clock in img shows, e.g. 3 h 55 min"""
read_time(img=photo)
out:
10 h 54 min
